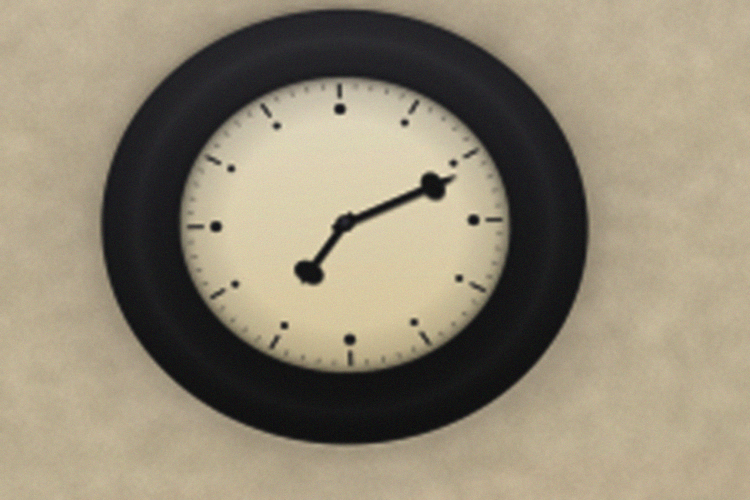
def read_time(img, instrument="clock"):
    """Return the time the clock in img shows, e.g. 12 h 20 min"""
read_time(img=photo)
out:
7 h 11 min
